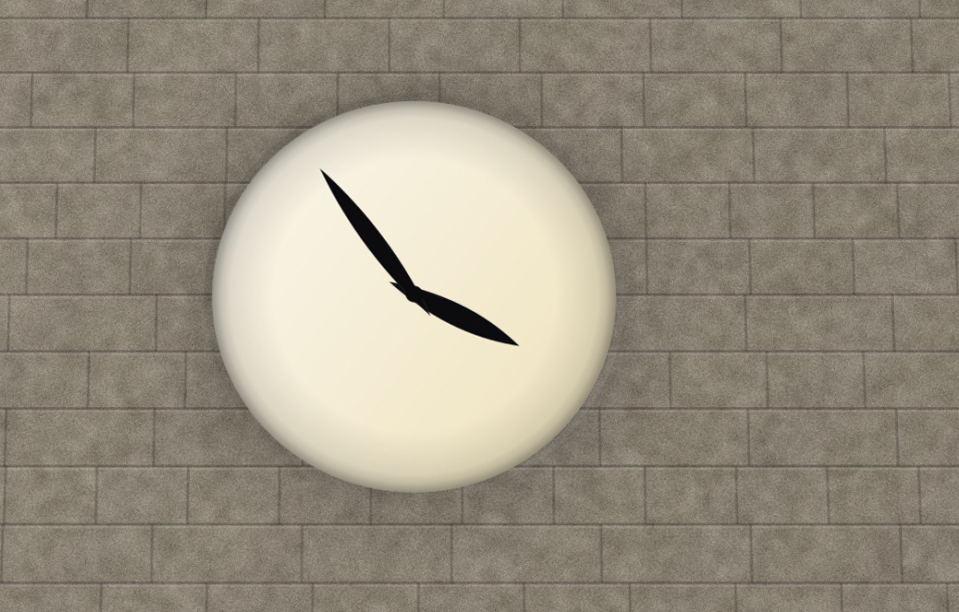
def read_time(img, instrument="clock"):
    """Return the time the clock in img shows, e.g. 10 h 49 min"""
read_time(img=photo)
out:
3 h 54 min
